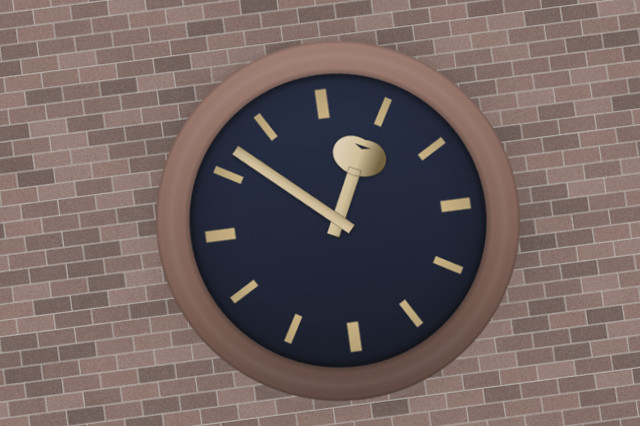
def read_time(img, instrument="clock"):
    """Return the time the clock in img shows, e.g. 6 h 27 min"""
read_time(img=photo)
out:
12 h 52 min
